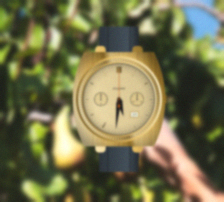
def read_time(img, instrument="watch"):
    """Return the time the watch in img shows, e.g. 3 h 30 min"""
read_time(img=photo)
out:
5 h 31 min
